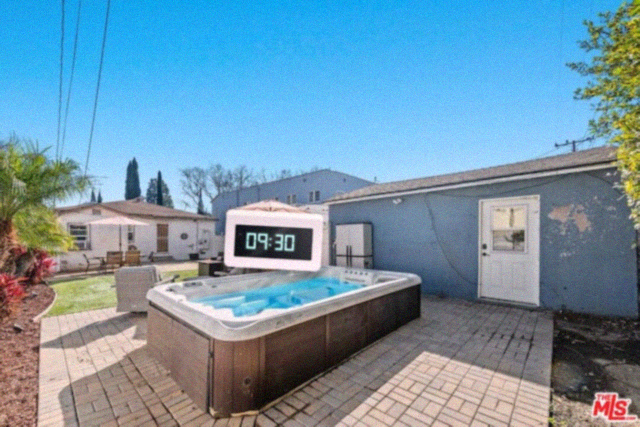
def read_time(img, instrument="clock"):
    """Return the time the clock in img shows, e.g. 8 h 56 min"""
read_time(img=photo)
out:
9 h 30 min
